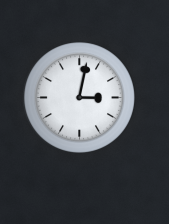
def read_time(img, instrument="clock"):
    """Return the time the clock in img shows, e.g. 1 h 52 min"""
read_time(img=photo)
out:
3 h 02 min
